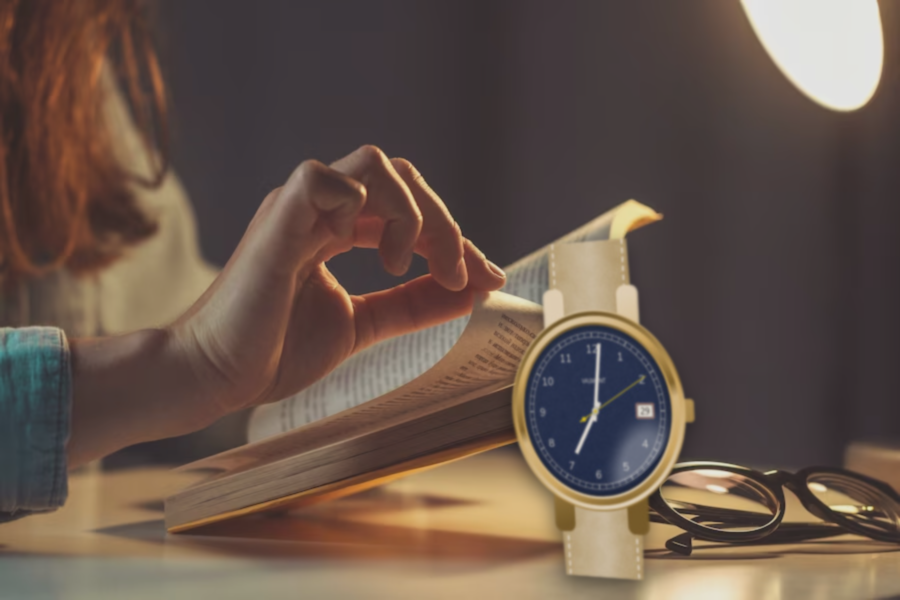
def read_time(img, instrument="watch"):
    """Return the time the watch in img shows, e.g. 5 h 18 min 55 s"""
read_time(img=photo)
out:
7 h 01 min 10 s
